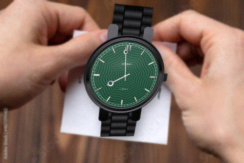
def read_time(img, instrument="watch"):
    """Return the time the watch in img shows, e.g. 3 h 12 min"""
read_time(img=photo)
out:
7 h 59 min
